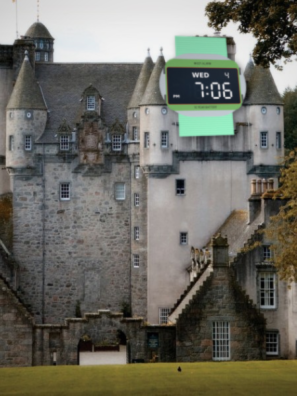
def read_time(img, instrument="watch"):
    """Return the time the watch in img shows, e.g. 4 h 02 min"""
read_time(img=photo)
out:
7 h 06 min
